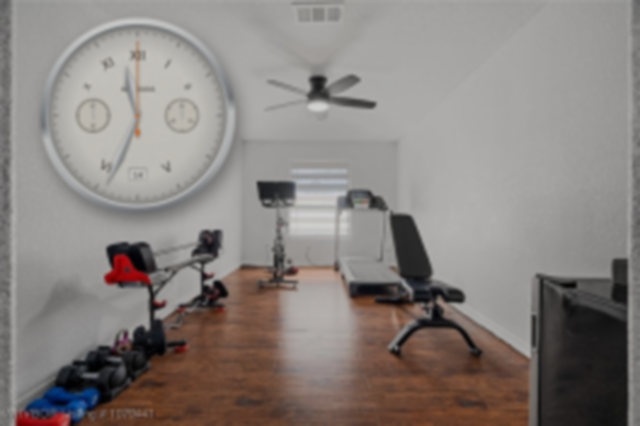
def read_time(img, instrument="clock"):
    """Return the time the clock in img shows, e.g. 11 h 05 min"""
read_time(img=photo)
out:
11 h 34 min
